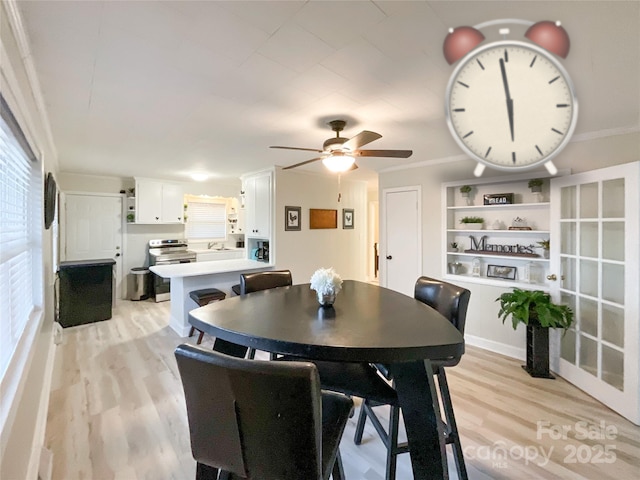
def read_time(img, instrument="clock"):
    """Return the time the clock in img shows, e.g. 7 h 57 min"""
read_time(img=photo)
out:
5 h 59 min
